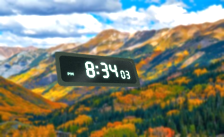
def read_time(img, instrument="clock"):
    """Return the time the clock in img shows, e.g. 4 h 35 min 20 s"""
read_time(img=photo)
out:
8 h 34 min 03 s
